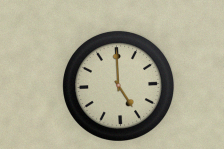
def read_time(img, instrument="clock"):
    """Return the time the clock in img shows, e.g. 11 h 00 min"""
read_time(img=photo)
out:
5 h 00 min
